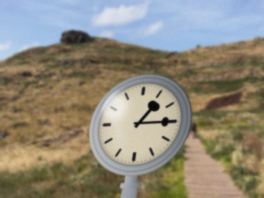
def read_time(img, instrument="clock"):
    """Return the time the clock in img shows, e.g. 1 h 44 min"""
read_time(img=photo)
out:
1 h 15 min
